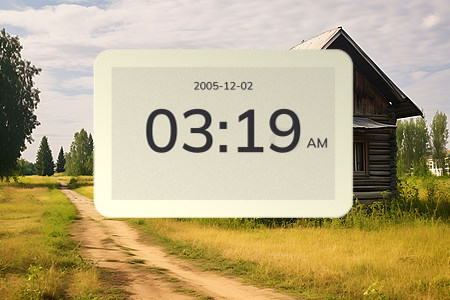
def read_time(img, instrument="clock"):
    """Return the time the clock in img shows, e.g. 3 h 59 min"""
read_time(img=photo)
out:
3 h 19 min
